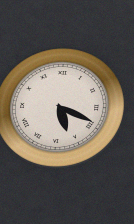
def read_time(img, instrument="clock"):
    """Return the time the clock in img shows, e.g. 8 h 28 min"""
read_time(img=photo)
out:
5 h 19 min
